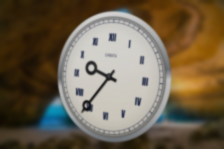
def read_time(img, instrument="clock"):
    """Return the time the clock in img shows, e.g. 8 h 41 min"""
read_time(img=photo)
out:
9 h 36 min
